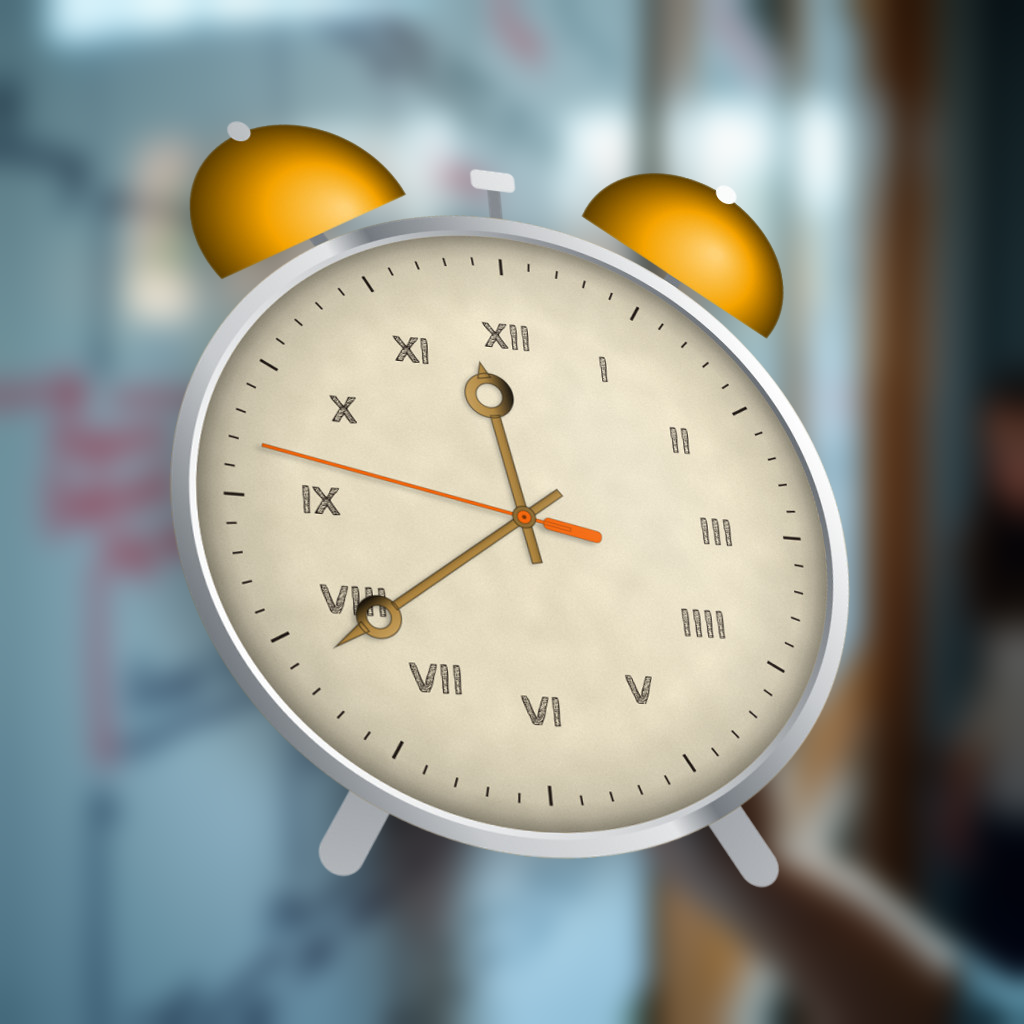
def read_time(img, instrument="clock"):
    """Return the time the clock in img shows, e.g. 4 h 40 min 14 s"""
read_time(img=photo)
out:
11 h 38 min 47 s
